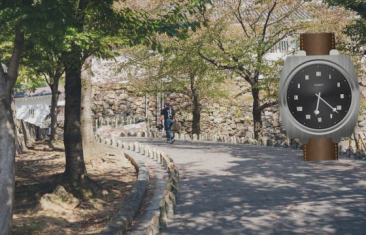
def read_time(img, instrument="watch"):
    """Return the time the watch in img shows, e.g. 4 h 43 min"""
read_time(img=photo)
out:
6 h 22 min
